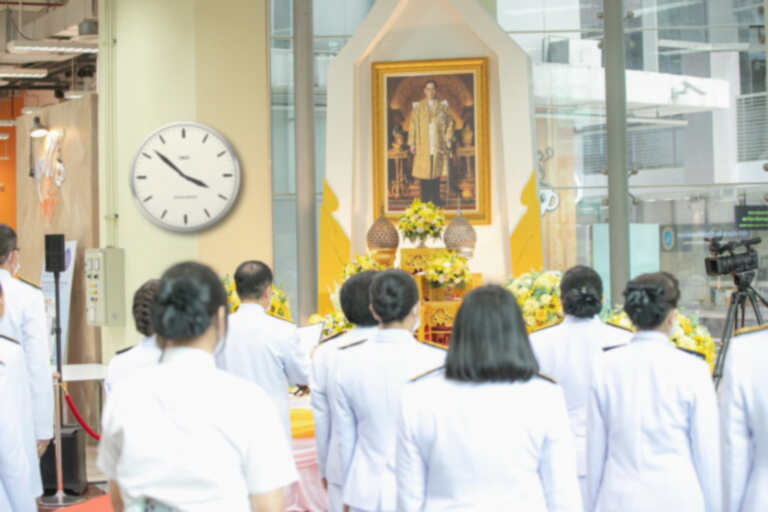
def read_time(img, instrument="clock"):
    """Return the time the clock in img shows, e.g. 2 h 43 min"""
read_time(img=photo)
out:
3 h 52 min
